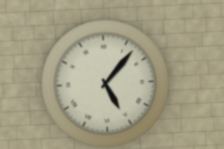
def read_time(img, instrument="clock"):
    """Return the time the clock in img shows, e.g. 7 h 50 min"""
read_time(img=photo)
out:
5 h 07 min
